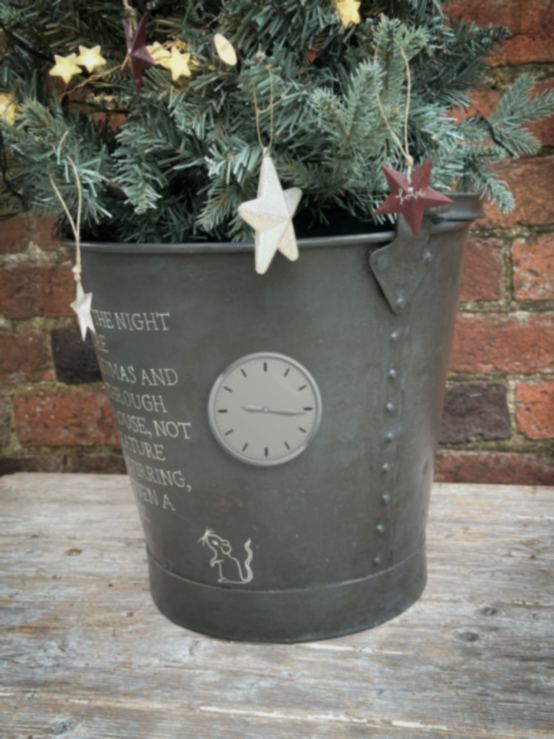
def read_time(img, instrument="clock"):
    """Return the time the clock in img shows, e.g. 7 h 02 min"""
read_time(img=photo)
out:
9 h 16 min
